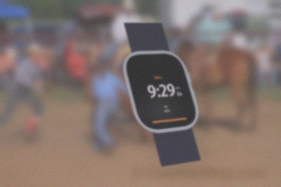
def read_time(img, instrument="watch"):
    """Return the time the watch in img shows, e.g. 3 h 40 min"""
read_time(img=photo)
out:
9 h 29 min
